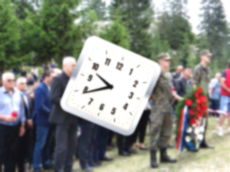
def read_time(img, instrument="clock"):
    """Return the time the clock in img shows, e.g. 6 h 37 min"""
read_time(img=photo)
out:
9 h 39 min
